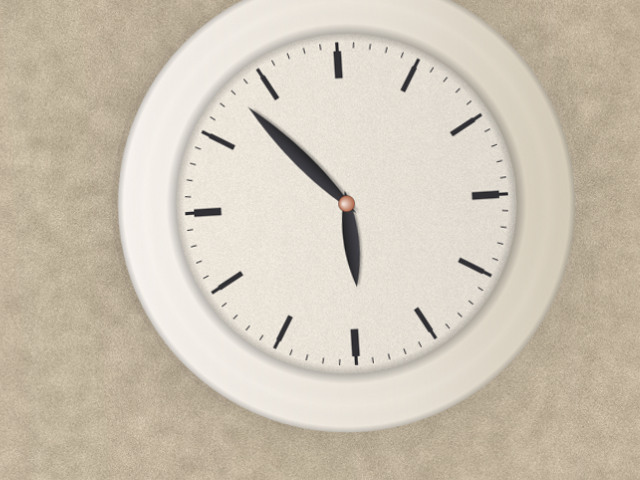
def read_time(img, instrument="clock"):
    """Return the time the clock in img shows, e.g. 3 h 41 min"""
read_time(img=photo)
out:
5 h 53 min
